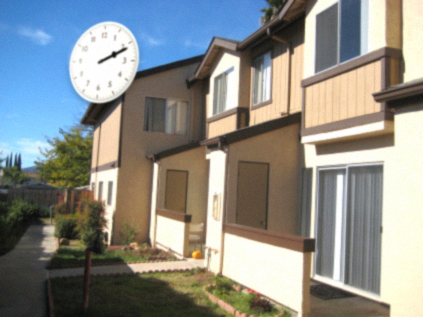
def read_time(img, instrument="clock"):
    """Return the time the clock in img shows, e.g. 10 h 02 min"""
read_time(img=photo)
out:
2 h 11 min
